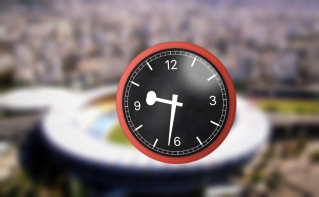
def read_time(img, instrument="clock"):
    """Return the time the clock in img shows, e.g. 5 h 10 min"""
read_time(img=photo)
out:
9 h 32 min
